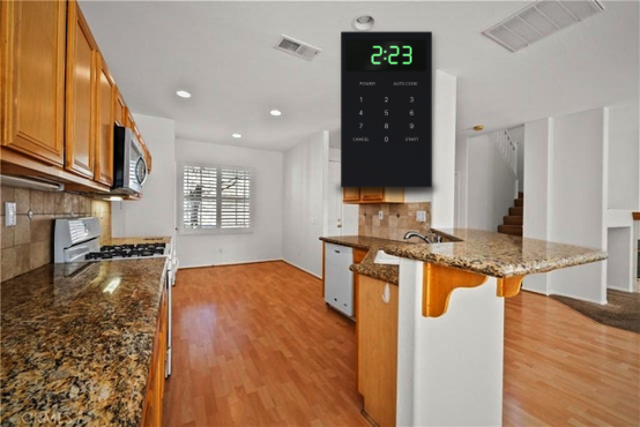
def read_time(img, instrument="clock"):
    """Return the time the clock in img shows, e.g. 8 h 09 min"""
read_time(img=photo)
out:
2 h 23 min
